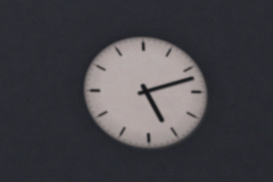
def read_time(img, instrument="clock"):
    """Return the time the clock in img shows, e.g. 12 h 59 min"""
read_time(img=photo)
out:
5 h 12 min
